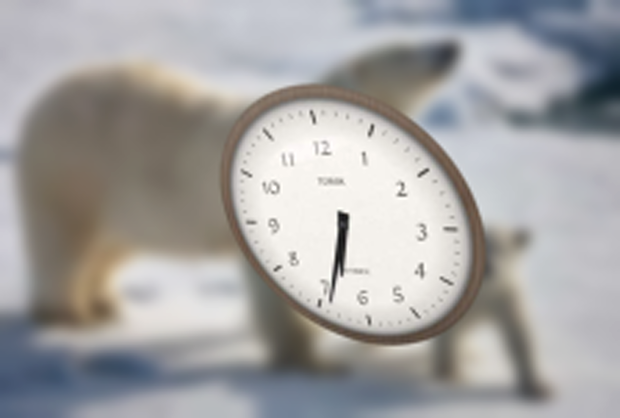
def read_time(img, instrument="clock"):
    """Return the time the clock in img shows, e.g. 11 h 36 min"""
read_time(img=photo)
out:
6 h 34 min
